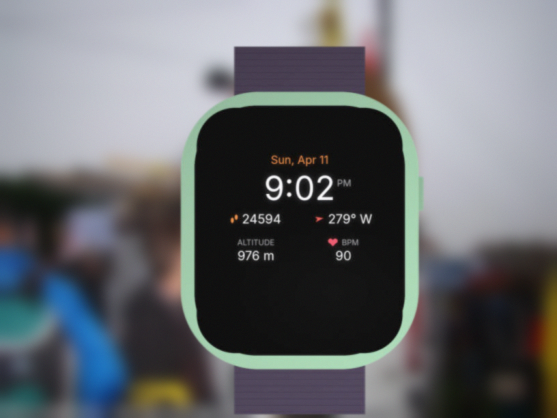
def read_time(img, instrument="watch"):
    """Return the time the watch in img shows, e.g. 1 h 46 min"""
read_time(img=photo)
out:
9 h 02 min
